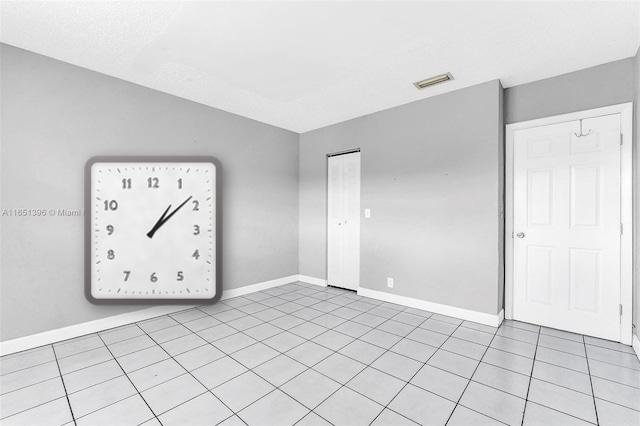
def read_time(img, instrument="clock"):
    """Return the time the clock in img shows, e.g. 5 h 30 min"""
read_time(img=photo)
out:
1 h 08 min
